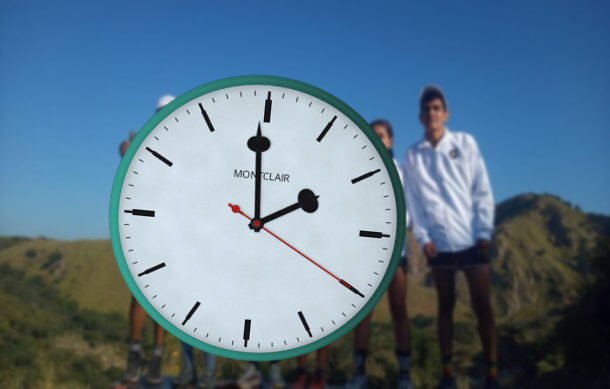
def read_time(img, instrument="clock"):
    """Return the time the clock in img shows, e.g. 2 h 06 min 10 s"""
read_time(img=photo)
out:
1 h 59 min 20 s
